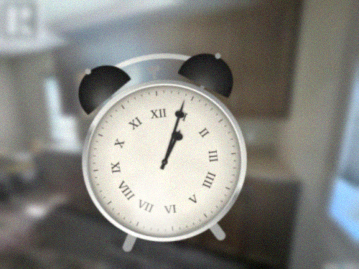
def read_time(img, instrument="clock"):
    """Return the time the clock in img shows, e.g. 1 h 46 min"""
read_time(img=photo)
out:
1 h 04 min
